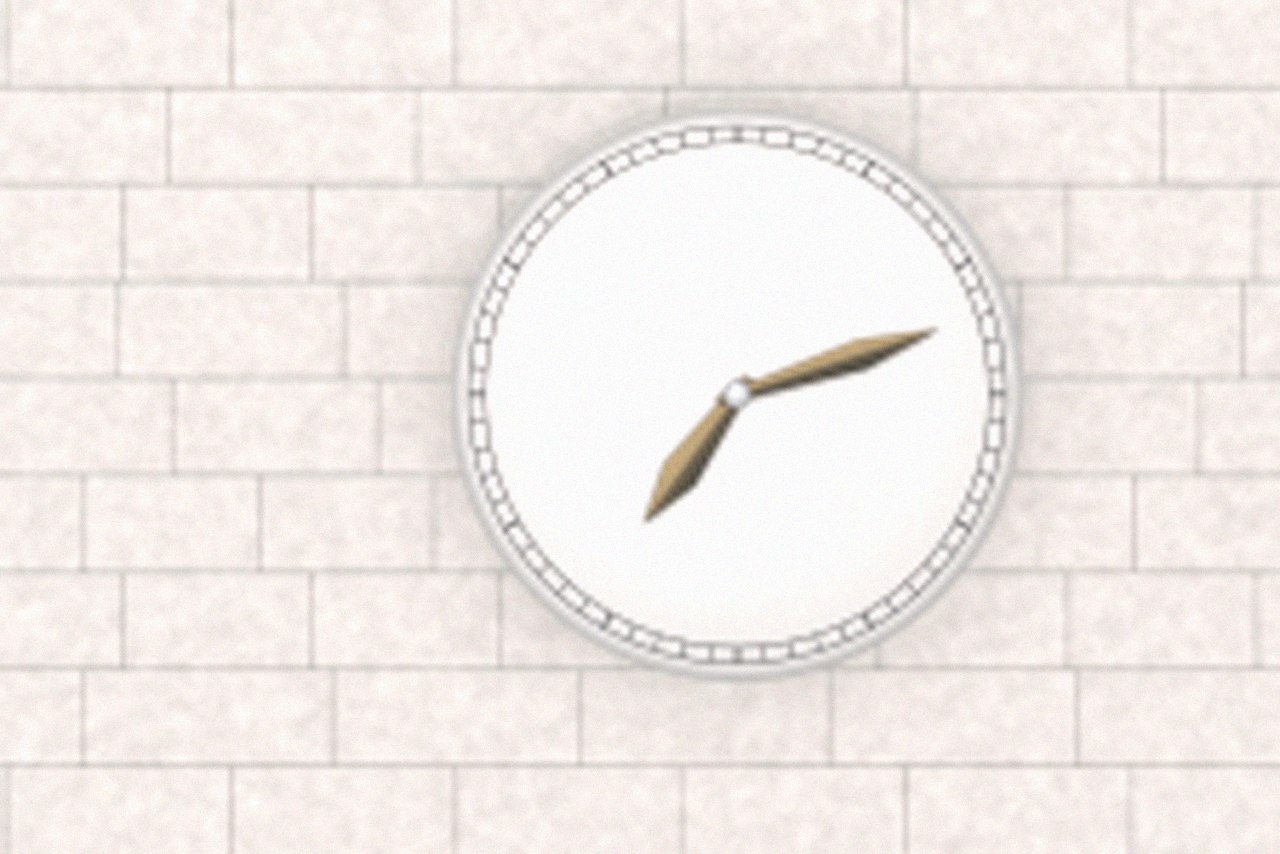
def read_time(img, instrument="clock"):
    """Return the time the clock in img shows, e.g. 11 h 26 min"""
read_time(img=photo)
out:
7 h 12 min
